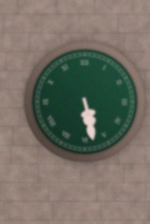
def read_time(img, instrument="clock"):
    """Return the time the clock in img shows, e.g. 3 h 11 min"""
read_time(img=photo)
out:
5 h 28 min
